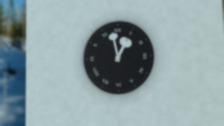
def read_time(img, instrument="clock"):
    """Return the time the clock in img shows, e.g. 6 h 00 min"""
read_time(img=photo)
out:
12 h 58 min
